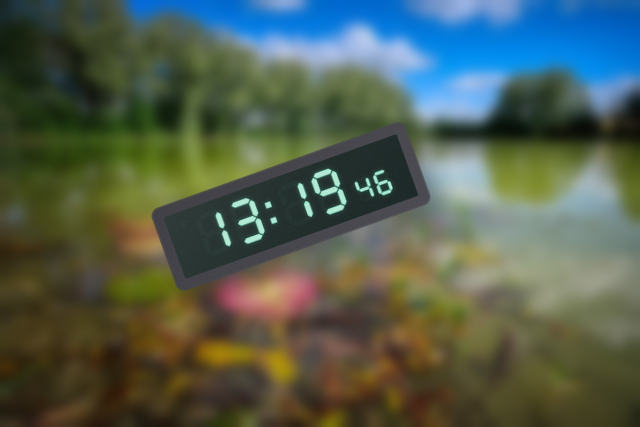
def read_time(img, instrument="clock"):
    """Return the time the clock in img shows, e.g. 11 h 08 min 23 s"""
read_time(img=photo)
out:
13 h 19 min 46 s
